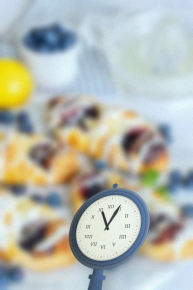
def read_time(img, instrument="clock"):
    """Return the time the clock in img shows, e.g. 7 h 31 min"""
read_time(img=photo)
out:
11 h 04 min
